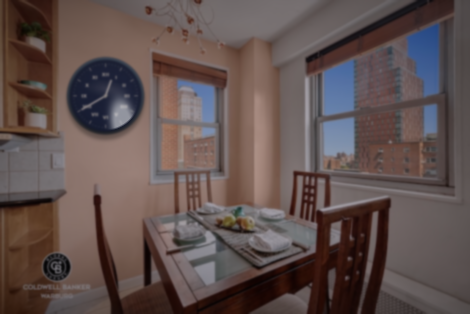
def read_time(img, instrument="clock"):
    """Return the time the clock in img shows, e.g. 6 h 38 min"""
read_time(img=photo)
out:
12 h 40 min
